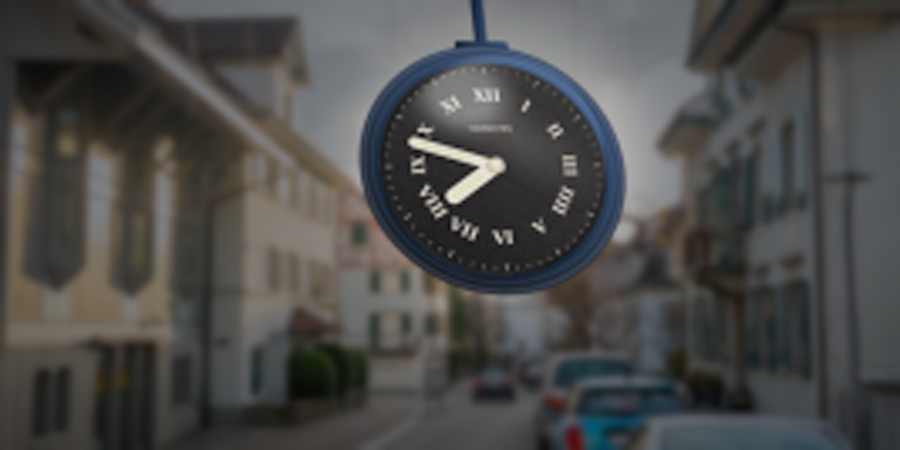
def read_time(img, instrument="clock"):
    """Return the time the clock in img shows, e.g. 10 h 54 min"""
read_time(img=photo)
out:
7 h 48 min
